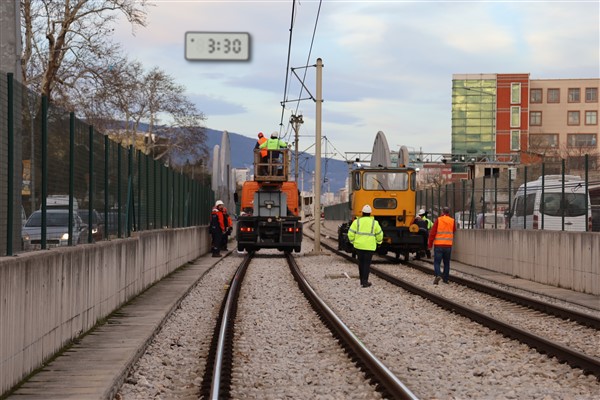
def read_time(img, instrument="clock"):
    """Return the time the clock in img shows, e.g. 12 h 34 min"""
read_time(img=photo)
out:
3 h 30 min
